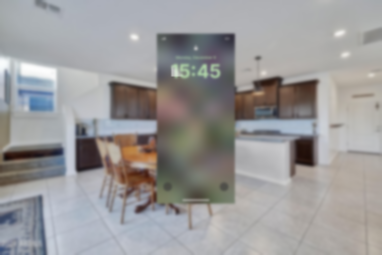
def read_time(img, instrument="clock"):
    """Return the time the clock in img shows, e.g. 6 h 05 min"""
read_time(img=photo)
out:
15 h 45 min
